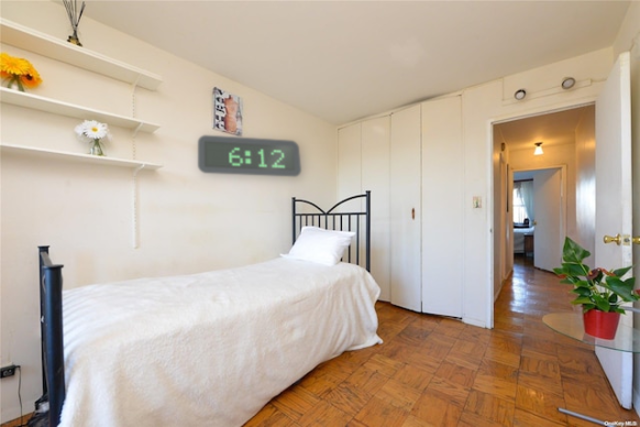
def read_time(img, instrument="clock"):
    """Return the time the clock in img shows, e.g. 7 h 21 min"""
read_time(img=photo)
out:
6 h 12 min
